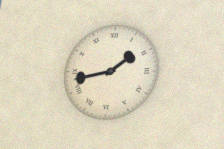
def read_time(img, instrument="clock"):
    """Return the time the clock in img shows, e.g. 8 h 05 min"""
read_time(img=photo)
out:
1 h 43 min
